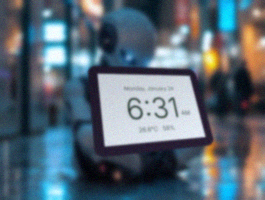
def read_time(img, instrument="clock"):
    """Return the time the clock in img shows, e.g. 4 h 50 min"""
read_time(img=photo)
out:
6 h 31 min
